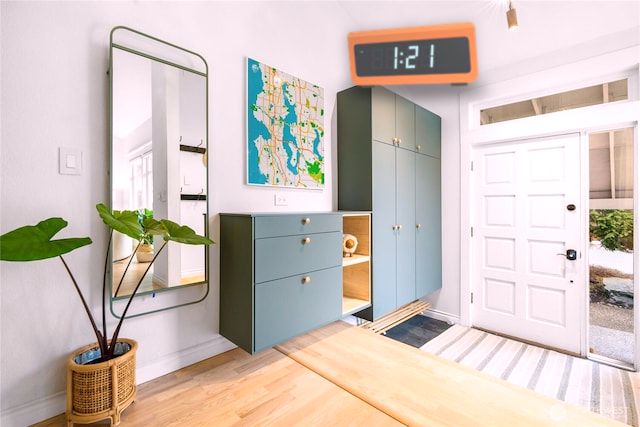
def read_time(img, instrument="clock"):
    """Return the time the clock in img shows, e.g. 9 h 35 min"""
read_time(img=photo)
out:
1 h 21 min
